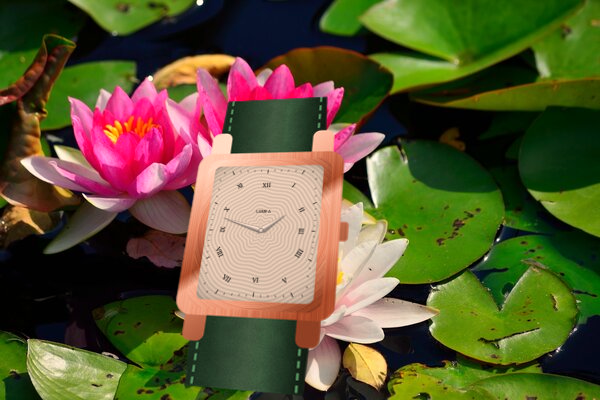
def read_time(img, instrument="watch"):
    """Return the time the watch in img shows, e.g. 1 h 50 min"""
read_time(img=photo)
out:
1 h 48 min
